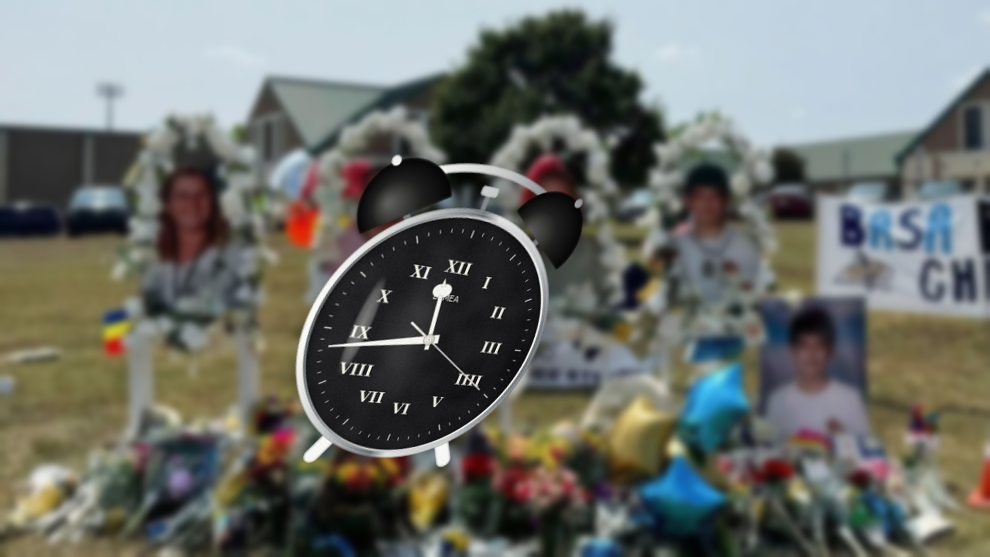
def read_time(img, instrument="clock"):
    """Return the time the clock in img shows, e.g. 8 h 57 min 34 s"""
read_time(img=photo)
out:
11 h 43 min 20 s
